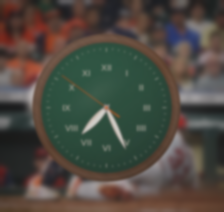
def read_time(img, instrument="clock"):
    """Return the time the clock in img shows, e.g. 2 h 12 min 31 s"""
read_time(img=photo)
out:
7 h 25 min 51 s
